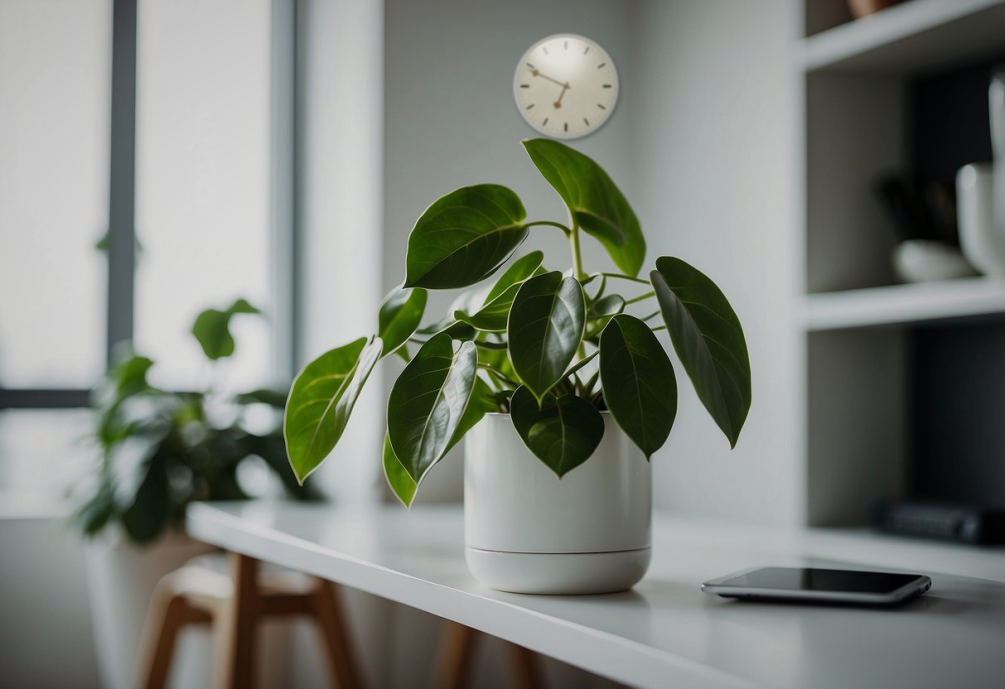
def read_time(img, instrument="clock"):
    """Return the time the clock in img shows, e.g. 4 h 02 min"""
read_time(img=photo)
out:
6 h 49 min
